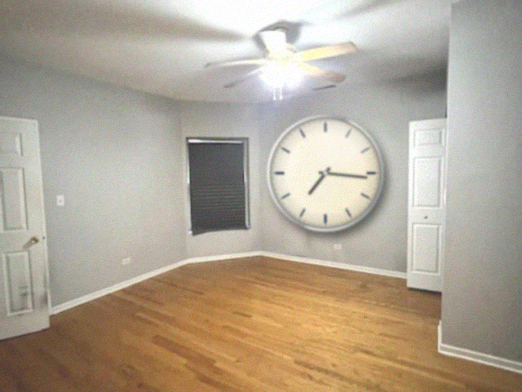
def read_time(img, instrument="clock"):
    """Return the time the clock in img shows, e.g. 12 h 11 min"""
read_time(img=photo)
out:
7 h 16 min
